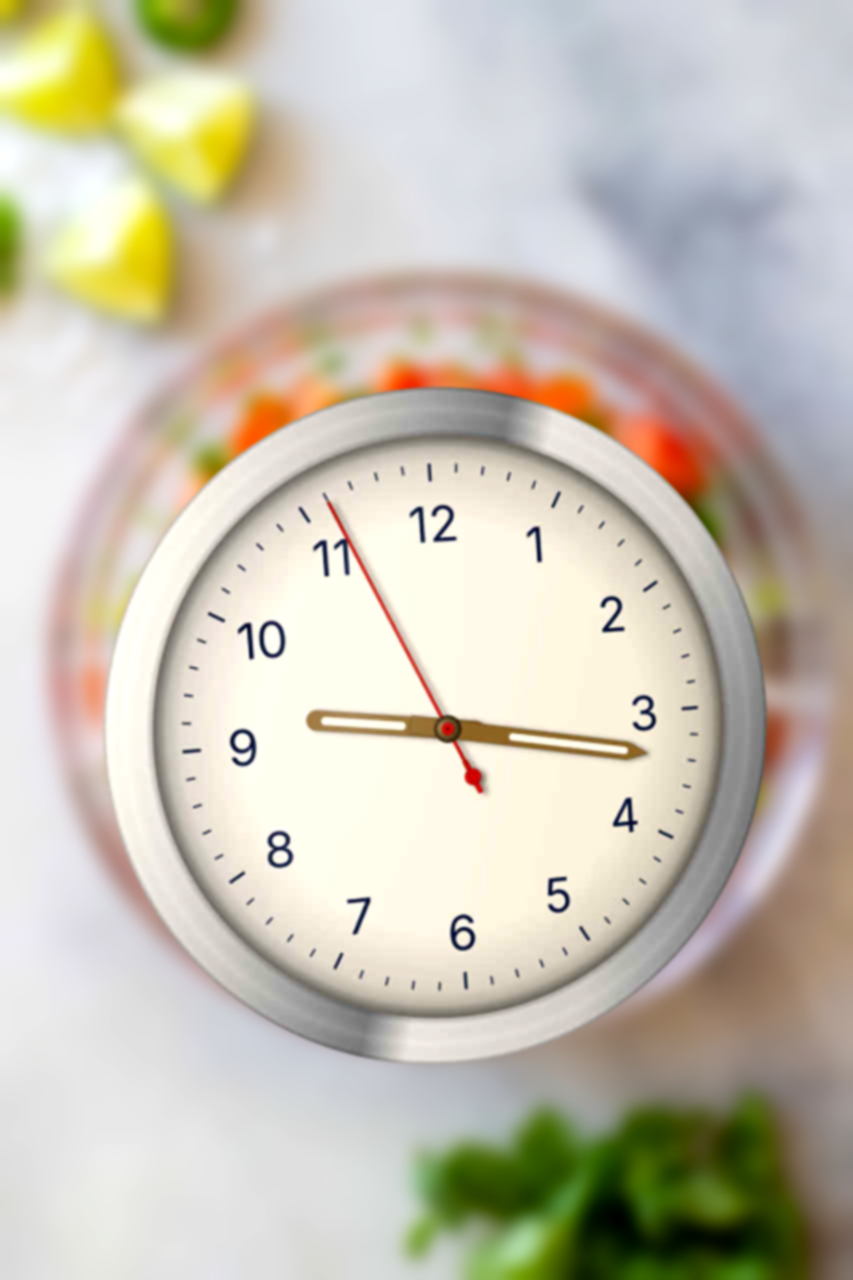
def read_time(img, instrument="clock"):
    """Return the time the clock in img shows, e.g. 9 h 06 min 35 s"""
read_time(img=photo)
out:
9 h 16 min 56 s
